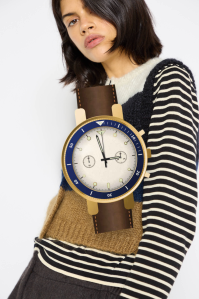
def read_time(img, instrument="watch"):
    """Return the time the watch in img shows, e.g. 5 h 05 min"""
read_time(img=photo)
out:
2 h 58 min
